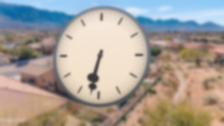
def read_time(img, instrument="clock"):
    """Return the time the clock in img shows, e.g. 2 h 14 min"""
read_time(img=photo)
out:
6 h 32 min
